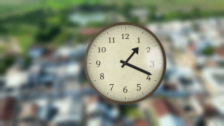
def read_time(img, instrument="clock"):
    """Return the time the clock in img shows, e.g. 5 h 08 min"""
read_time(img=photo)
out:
1 h 19 min
